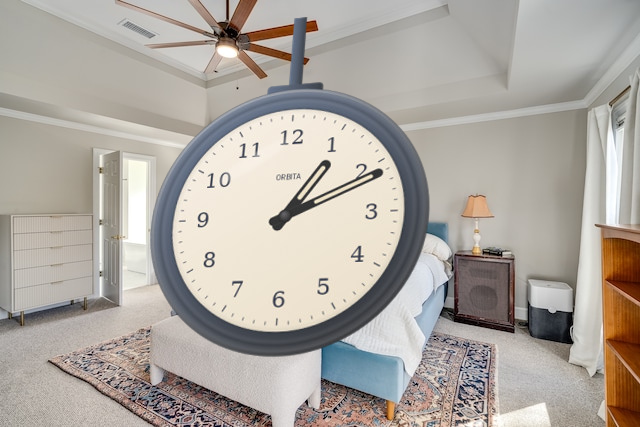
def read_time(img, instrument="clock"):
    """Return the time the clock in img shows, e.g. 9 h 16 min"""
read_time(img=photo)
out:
1 h 11 min
